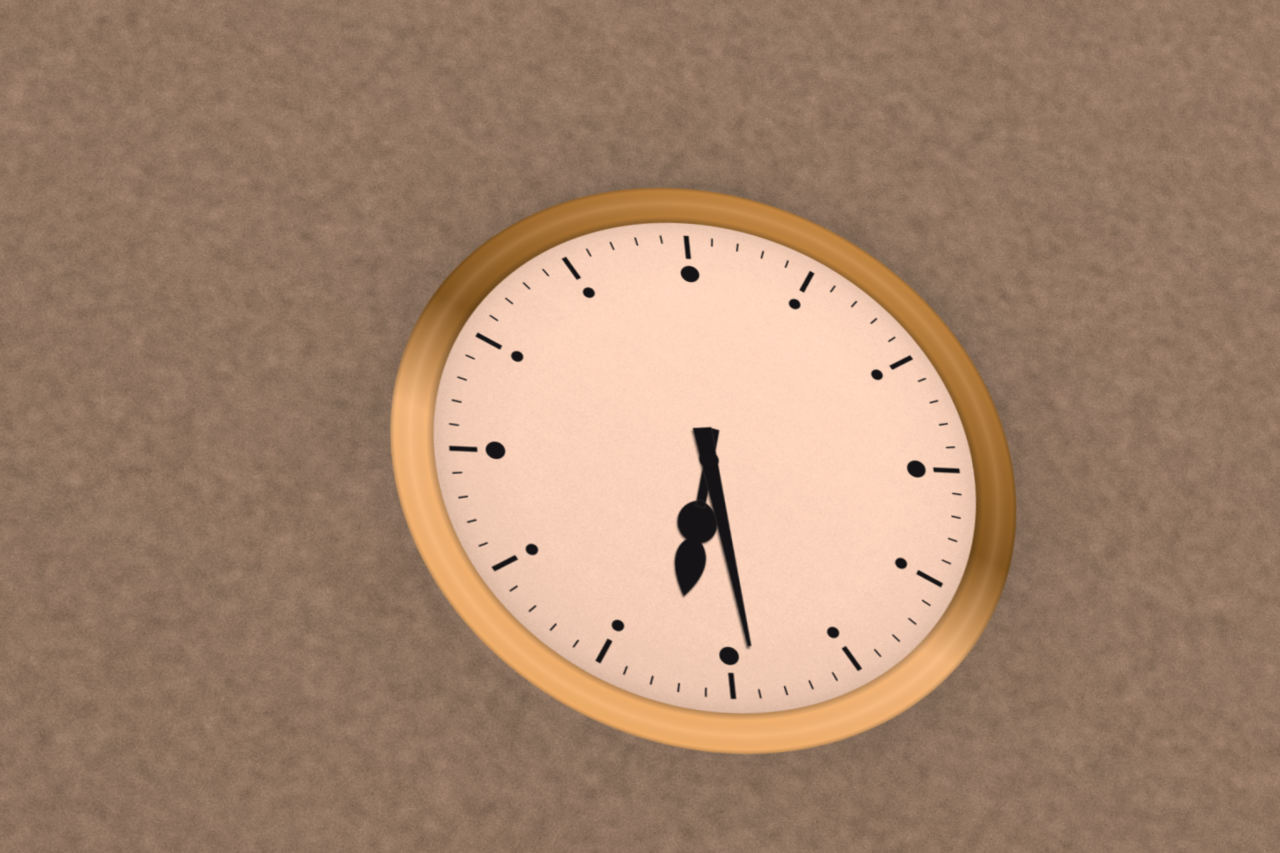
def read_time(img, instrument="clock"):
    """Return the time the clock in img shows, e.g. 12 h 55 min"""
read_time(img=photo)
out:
6 h 29 min
